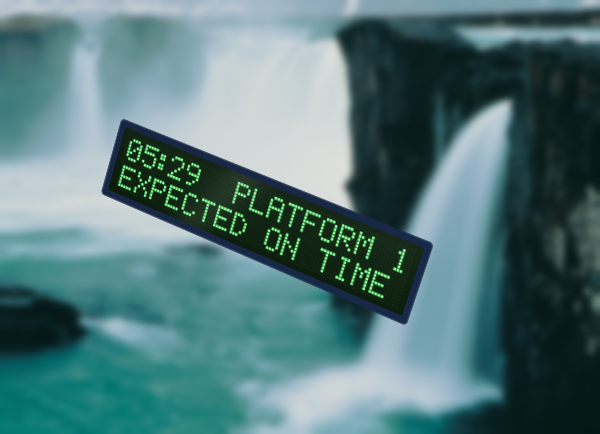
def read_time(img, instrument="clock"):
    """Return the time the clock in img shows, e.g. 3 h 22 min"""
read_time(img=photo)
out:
5 h 29 min
